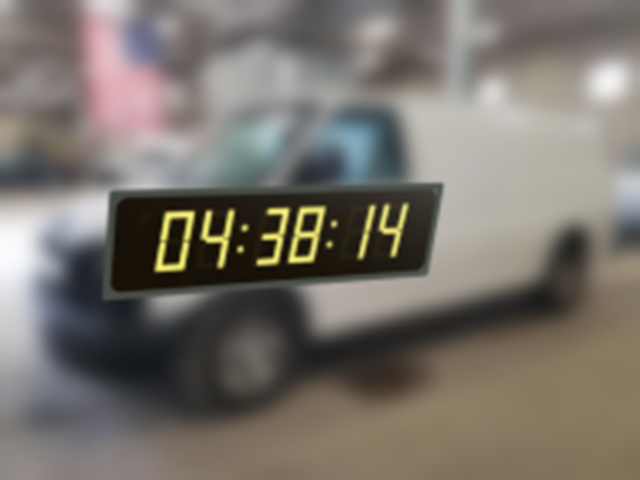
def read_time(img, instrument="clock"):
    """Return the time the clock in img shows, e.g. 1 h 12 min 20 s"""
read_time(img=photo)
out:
4 h 38 min 14 s
